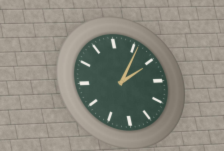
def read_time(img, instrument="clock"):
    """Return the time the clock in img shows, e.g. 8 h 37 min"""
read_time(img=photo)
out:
2 h 06 min
